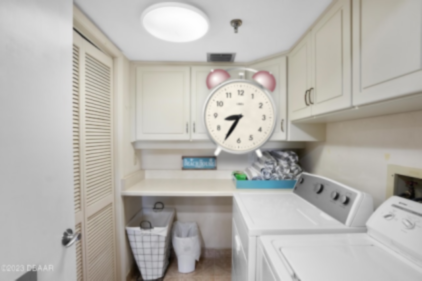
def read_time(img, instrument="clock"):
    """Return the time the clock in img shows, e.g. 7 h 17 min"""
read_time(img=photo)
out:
8 h 35 min
